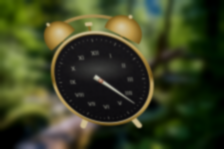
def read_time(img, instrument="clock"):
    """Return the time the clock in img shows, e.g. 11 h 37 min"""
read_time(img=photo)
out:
4 h 22 min
